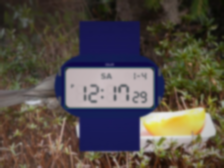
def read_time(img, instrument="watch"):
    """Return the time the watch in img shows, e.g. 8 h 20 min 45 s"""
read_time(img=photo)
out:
12 h 17 min 29 s
